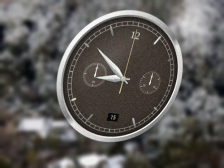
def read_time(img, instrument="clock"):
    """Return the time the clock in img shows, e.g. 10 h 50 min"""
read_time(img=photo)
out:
8 h 51 min
